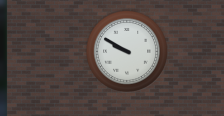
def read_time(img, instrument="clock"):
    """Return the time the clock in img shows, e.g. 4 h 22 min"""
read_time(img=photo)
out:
9 h 50 min
